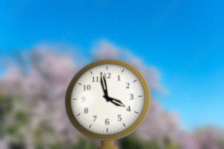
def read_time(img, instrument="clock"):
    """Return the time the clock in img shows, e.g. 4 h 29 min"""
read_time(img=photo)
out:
3 h 58 min
